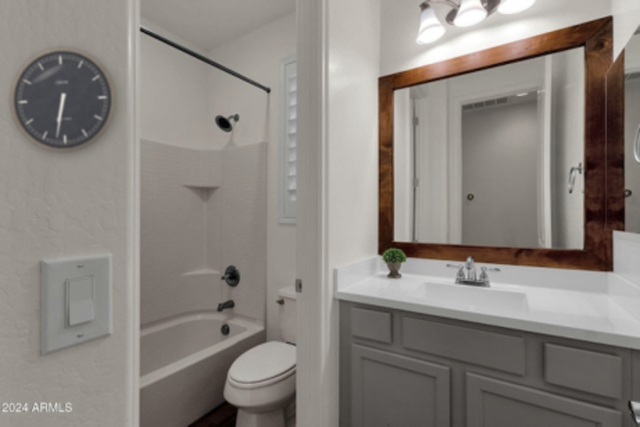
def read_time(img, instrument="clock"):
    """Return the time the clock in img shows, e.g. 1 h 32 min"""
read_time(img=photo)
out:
6 h 32 min
